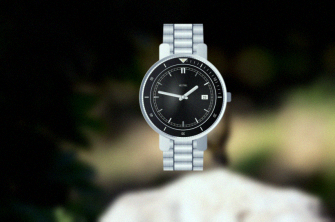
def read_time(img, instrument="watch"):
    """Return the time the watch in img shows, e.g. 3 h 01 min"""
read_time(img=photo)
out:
1 h 47 min
